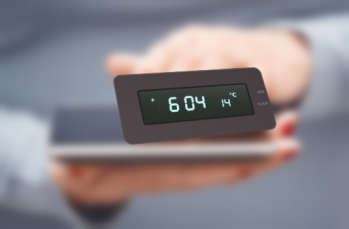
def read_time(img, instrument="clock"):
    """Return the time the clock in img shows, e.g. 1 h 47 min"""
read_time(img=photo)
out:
6 h 04 min
